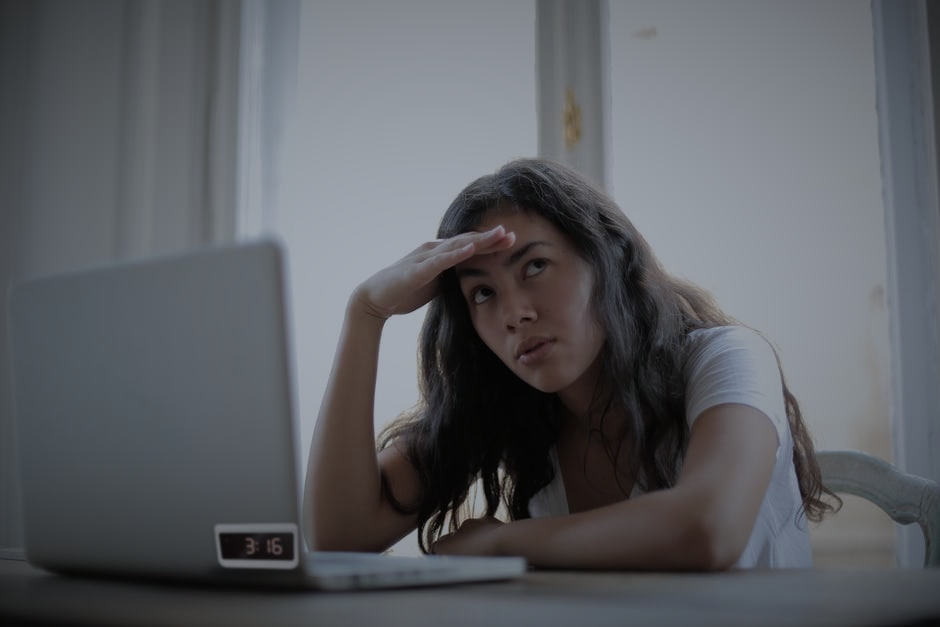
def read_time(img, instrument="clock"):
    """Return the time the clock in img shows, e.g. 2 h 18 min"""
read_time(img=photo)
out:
3 h 16 min
